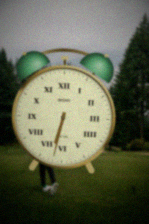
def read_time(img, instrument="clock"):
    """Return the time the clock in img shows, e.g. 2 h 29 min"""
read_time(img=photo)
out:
6 h 32 min
